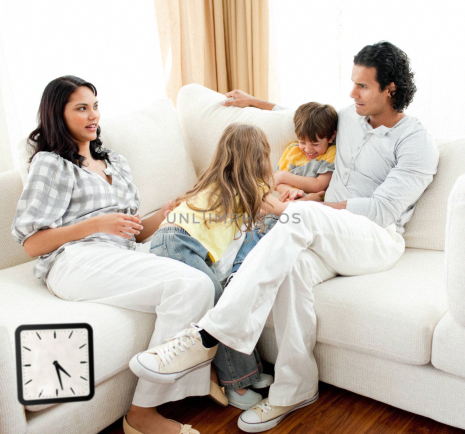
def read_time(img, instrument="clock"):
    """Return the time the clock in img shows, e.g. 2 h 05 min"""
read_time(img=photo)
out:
4 h 28 min
